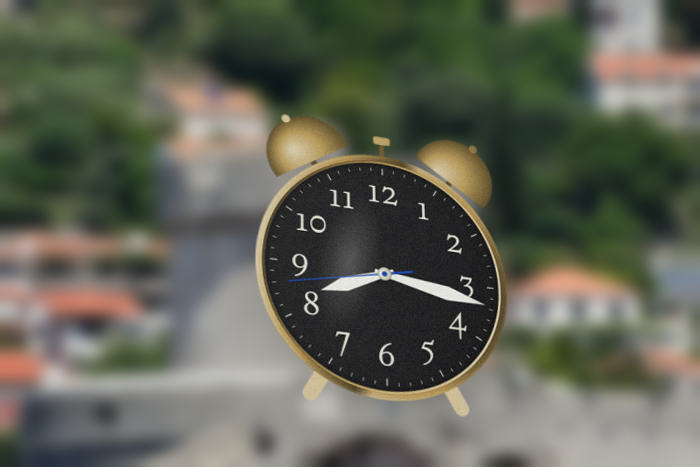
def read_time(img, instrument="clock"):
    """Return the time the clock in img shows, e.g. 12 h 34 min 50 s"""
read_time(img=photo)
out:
8 h 16 min 43 s
